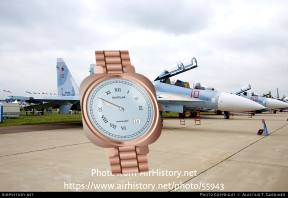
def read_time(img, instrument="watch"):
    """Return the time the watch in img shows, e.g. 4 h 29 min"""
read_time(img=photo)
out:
9 h 50 min
